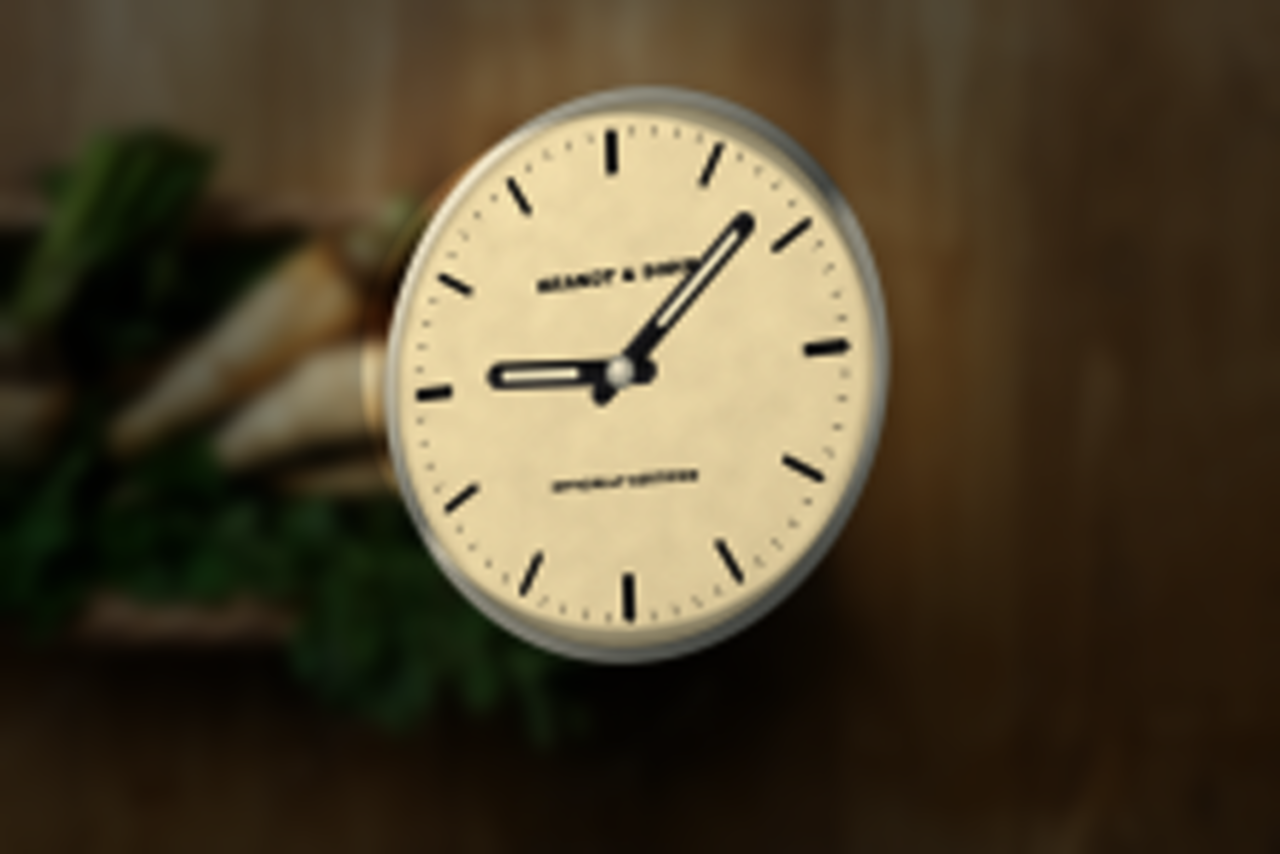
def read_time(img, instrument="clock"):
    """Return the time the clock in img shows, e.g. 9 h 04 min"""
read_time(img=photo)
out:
9 h 08 min
